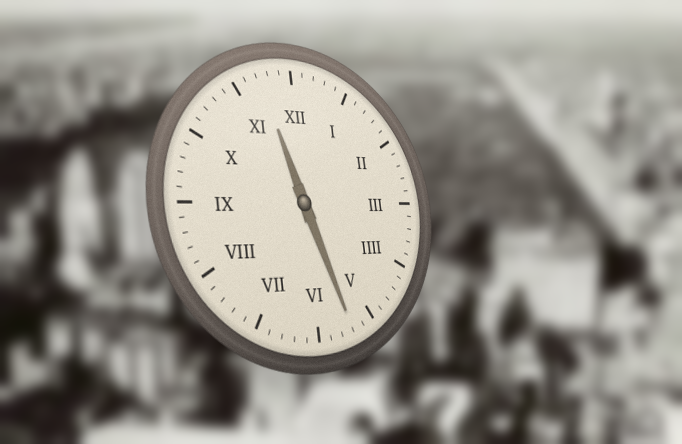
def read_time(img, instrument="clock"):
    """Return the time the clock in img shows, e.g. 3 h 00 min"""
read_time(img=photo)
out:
11 h 27 min
